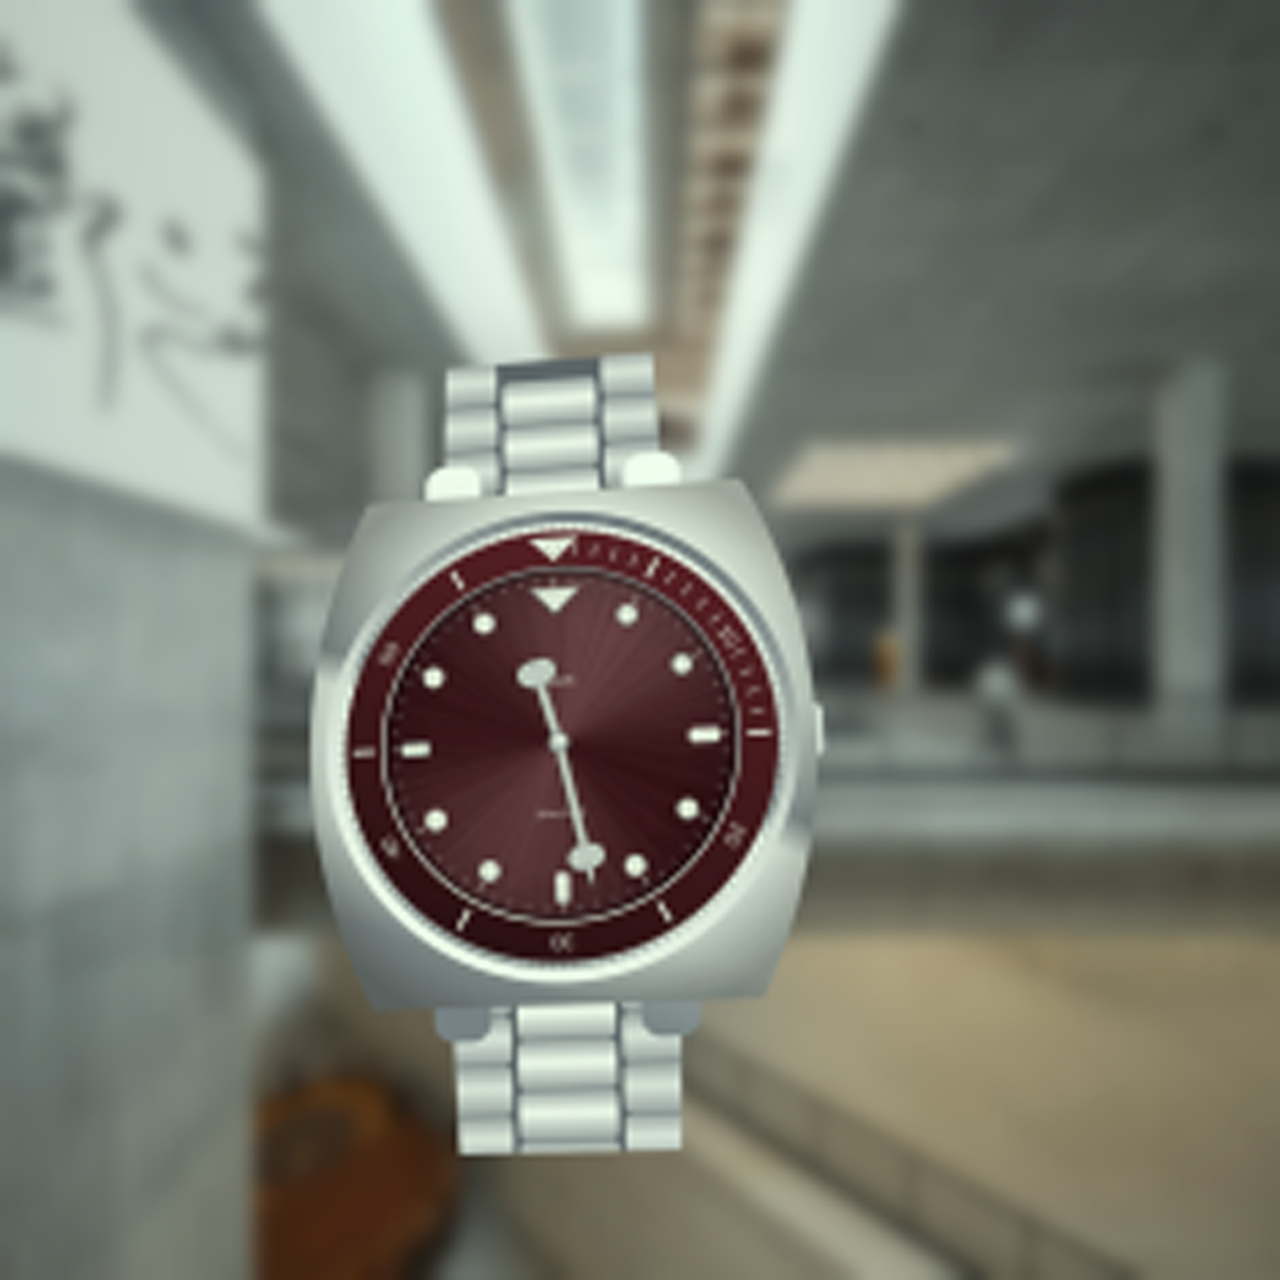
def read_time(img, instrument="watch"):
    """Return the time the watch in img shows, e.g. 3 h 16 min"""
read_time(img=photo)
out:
11 h 28 min
